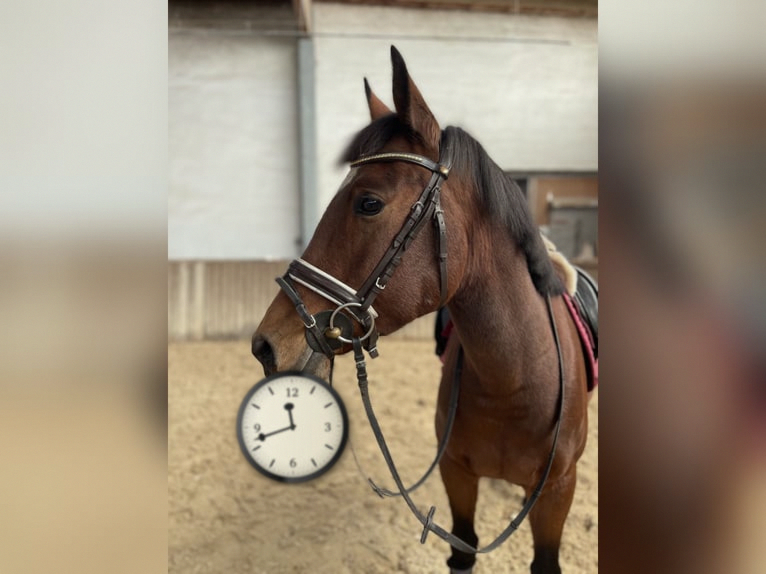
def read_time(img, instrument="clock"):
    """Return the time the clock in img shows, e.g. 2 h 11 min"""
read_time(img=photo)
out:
11 h 42 min
